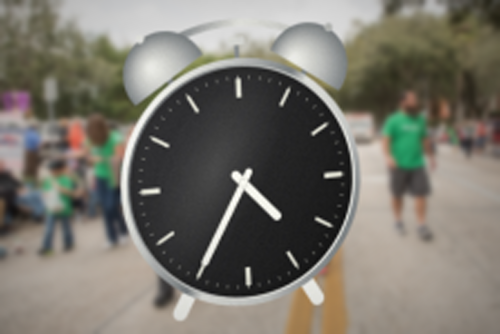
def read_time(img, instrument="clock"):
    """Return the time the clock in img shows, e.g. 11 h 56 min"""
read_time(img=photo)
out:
4 h 35 min
